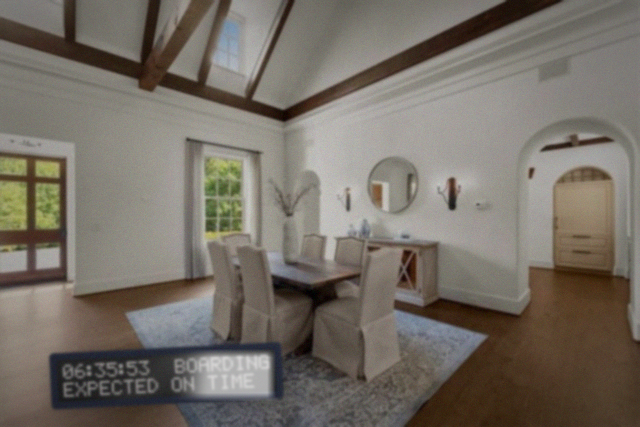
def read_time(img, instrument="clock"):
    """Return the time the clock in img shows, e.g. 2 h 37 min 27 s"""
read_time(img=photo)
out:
6 h 35 min 53 s
